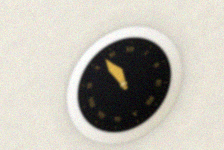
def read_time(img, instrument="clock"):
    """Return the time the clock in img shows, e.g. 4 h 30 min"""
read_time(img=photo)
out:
10 h 53 min
